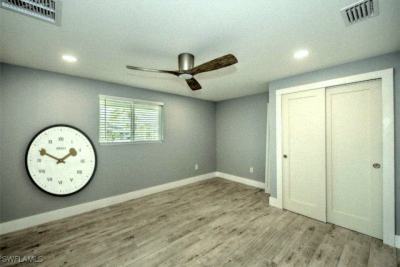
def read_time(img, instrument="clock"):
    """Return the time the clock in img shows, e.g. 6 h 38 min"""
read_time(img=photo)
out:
1 h 49 min
